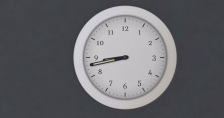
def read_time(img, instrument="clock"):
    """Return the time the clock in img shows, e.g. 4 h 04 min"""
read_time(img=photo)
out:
8 h 43 min
